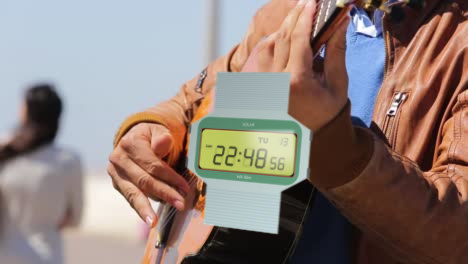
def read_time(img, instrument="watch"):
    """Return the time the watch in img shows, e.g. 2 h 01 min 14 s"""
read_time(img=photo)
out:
22 h 48 min 56 s
